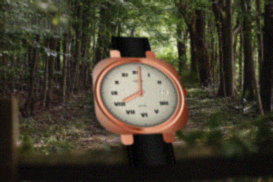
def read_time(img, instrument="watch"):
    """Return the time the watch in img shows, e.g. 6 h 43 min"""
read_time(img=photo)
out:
8 h 01 min
